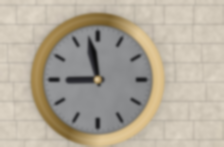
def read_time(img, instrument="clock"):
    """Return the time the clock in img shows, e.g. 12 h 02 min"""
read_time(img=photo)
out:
8 h 58 min
